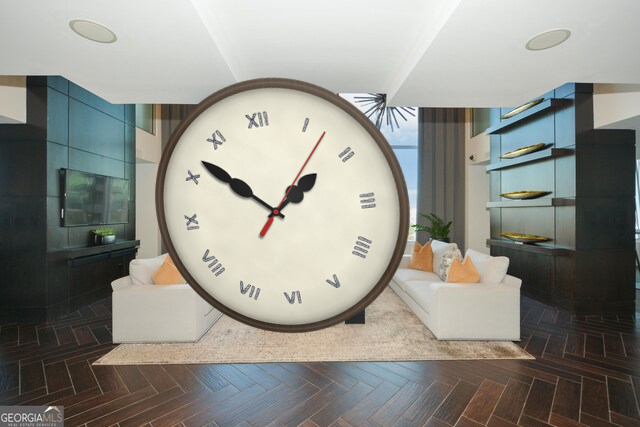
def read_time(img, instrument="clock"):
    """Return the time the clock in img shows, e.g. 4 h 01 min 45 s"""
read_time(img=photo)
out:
1 h 52 min 07 s
